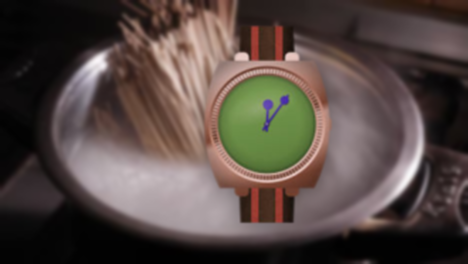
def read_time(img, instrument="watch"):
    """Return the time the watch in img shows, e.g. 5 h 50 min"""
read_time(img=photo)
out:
12 h 06 min
